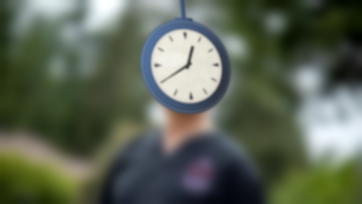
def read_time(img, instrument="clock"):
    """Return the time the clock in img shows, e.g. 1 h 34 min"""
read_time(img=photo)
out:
12 h 40 min
